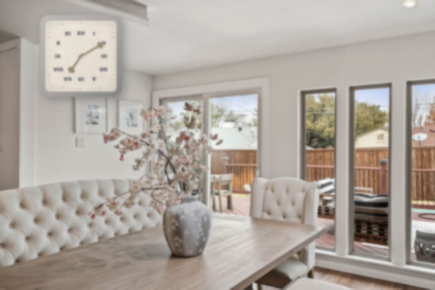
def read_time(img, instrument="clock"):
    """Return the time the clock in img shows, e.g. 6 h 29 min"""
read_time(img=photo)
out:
7 h 10 min
